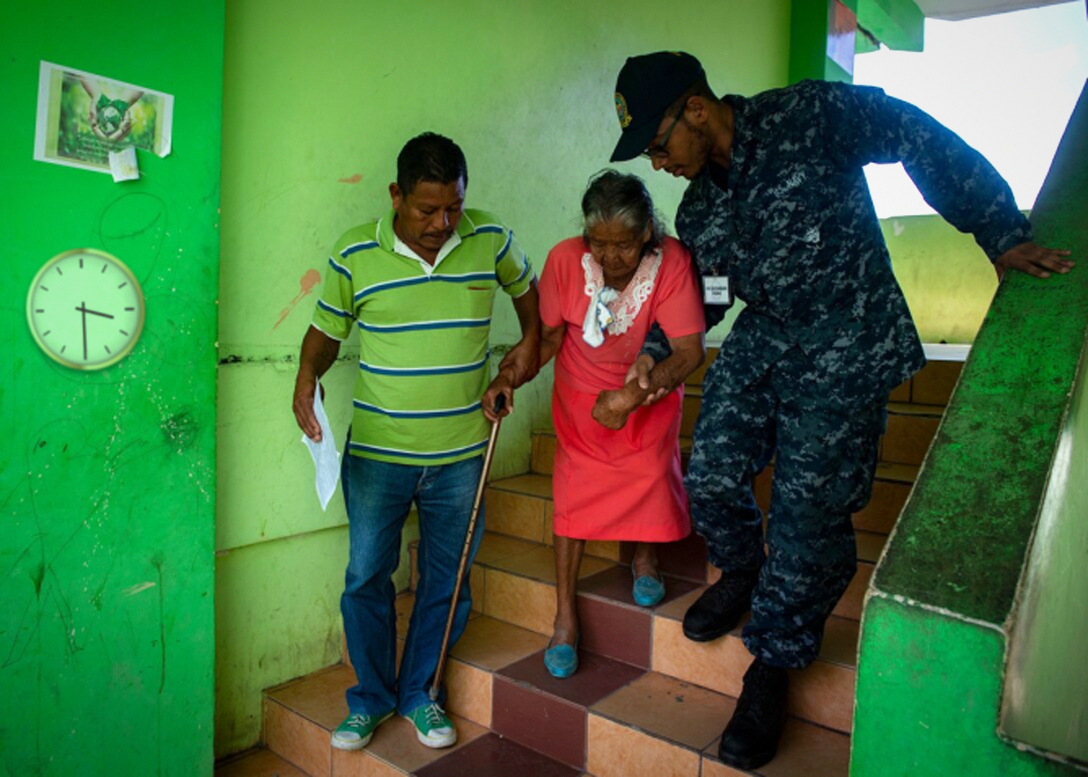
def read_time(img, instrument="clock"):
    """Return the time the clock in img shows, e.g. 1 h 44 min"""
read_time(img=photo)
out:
3 h 30 min
